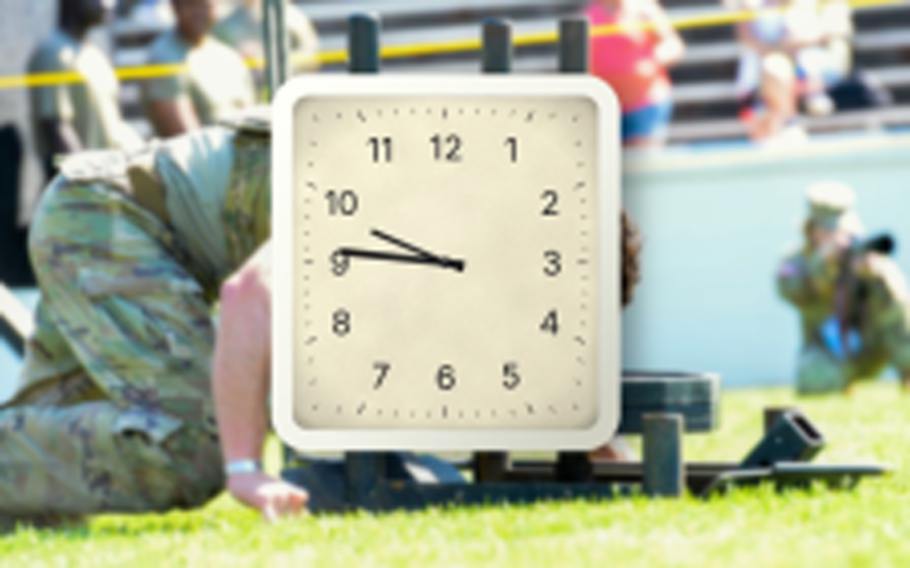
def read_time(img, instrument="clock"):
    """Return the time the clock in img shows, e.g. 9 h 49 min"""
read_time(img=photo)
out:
9 h 46 min
